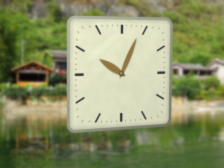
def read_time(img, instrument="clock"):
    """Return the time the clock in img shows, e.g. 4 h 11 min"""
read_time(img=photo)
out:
10 h 04 min
